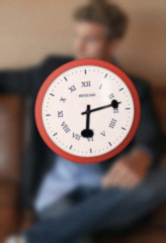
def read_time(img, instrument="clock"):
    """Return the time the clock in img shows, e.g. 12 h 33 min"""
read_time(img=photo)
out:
6 h 13 min
